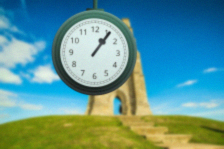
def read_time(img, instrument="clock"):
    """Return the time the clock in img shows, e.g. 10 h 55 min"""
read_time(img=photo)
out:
1 h 06 min
